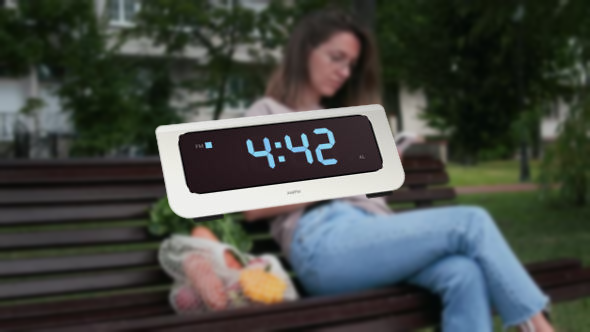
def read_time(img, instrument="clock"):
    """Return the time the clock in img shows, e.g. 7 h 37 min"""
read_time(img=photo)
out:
4 h 42 min
